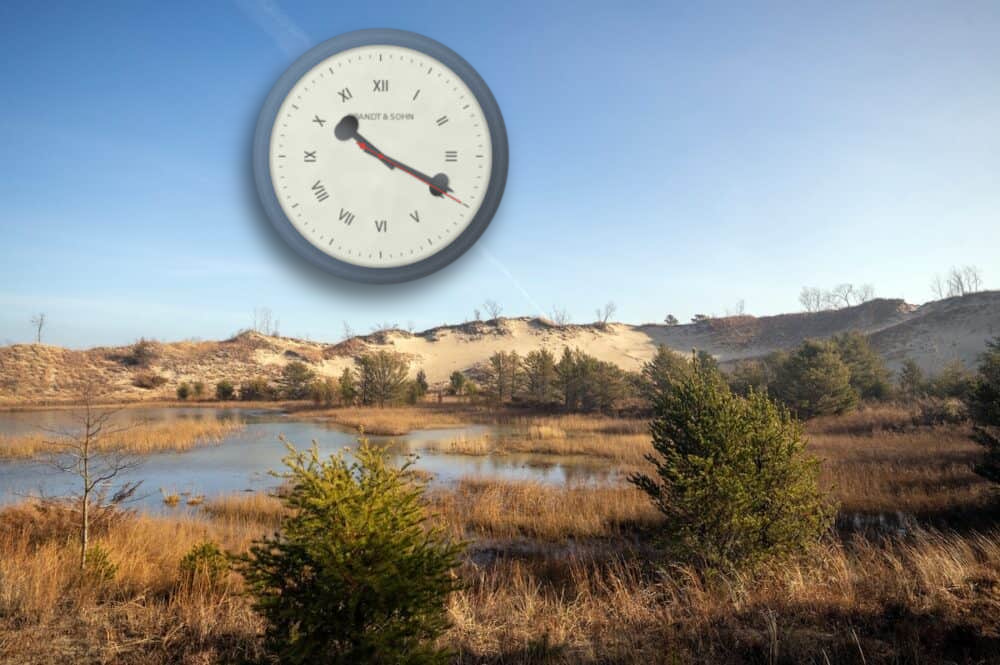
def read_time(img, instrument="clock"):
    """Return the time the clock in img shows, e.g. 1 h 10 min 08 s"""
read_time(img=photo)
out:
10 h 19 min 20 s
